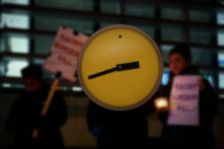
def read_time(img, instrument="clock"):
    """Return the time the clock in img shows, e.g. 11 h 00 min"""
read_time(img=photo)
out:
2 h 42 min
